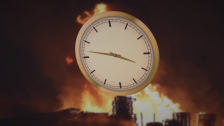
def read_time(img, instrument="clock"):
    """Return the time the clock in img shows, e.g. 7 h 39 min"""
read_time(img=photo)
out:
3 h 47 min
